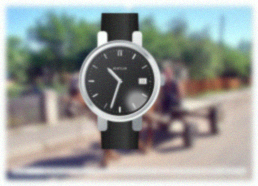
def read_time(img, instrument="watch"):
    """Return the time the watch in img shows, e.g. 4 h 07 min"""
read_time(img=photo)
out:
10 h 33 min
